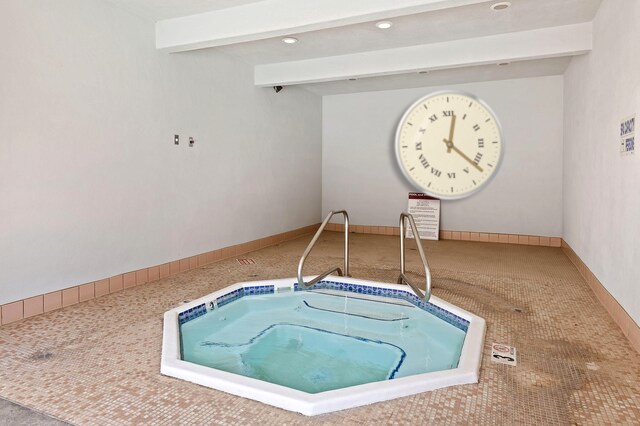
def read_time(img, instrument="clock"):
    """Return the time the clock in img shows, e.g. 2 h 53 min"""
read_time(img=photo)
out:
12 h 22 min
